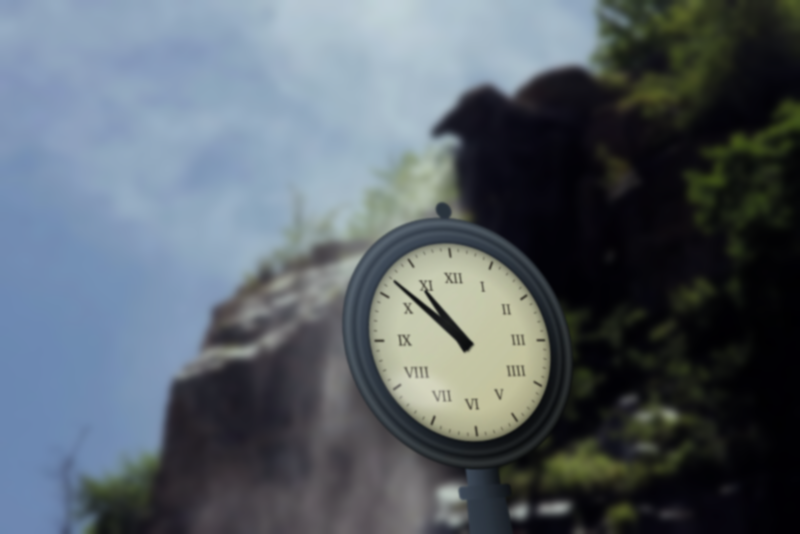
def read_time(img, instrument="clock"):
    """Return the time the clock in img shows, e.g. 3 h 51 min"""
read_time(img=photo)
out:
10 h 52 min
